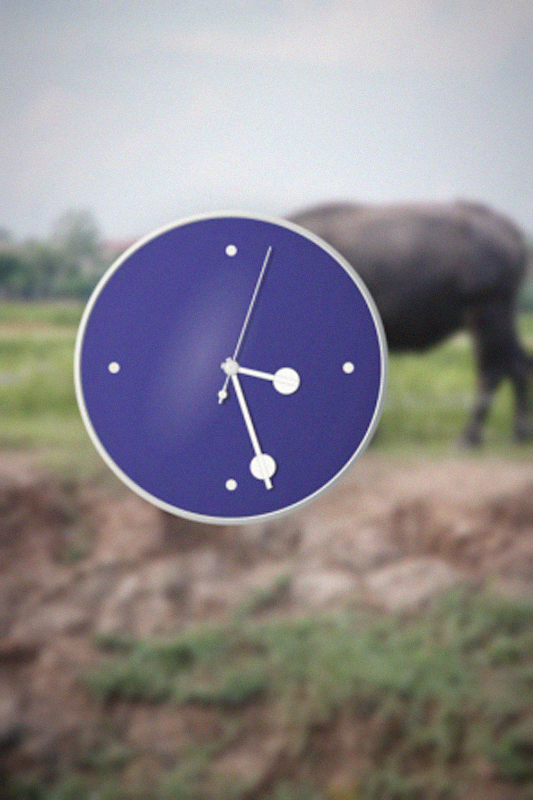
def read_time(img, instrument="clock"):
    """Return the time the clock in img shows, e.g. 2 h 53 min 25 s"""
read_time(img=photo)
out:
3 h 27 min 03 s
